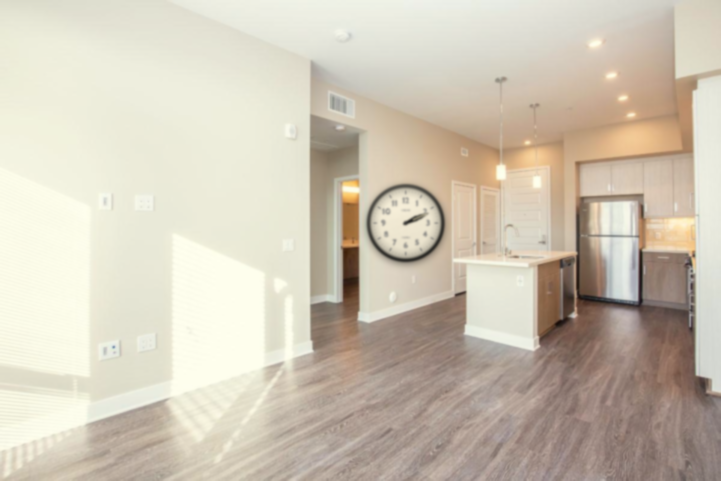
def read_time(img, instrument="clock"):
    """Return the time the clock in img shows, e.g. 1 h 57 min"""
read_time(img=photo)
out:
2 h 11 min
